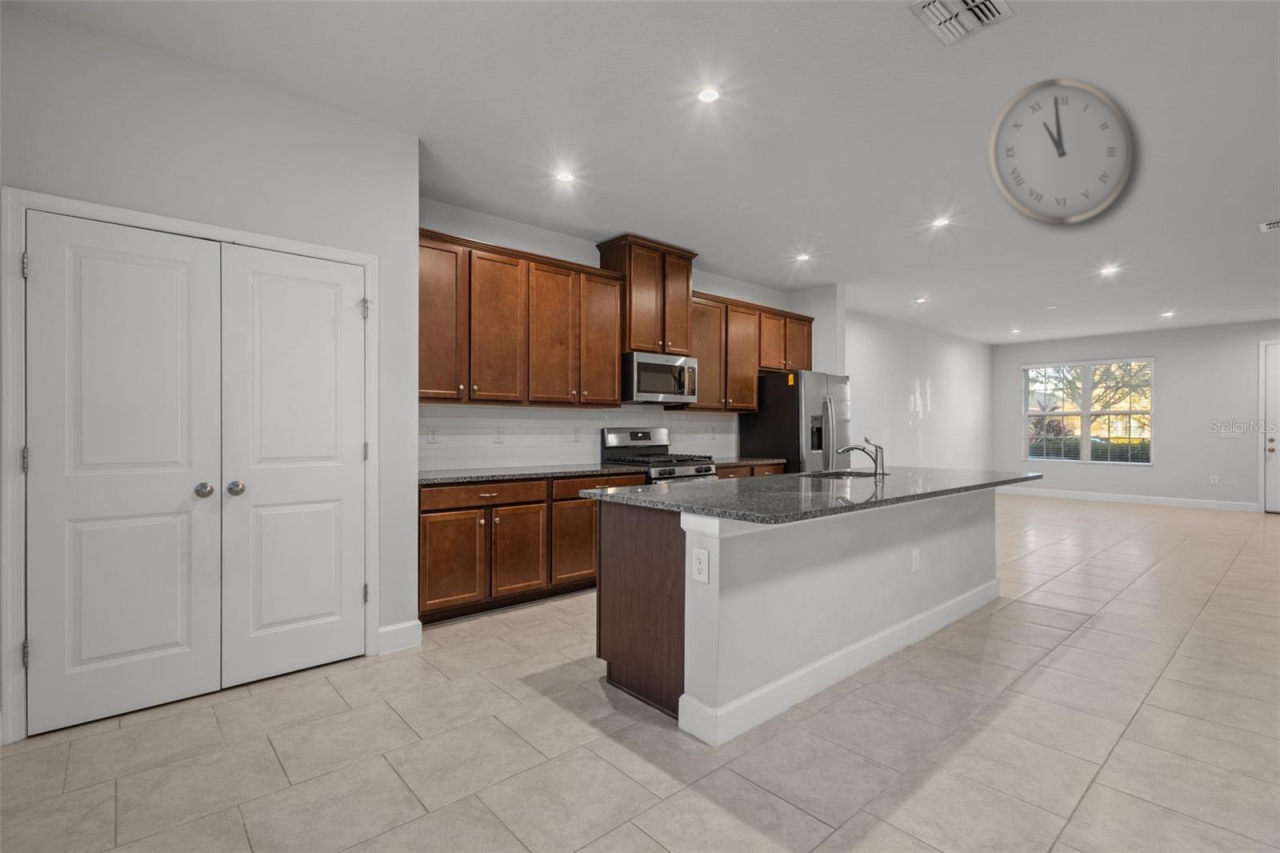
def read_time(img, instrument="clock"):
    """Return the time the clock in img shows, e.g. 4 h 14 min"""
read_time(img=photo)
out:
10 h 59 min
